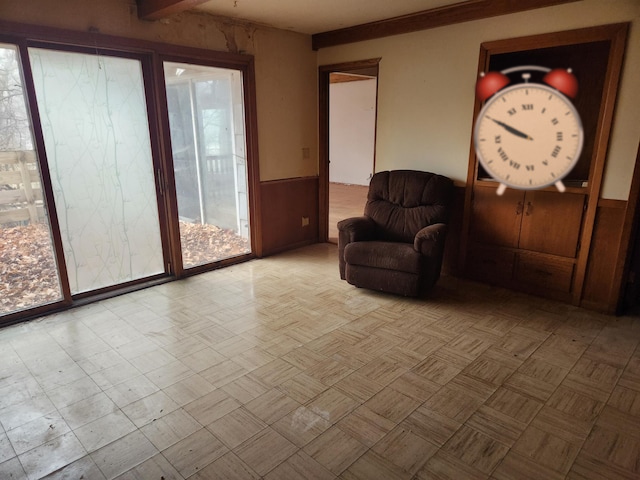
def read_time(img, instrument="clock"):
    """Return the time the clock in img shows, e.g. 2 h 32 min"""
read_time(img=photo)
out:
9 h 50 min
